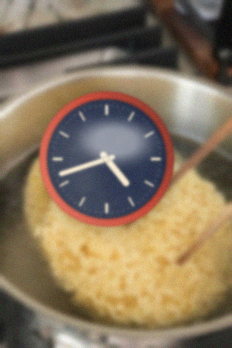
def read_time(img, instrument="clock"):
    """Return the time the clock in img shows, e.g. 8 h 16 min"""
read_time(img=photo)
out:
4 h 42 min
